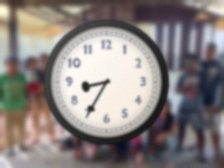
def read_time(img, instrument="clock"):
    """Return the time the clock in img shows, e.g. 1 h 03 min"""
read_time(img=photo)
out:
8 h 35 min
